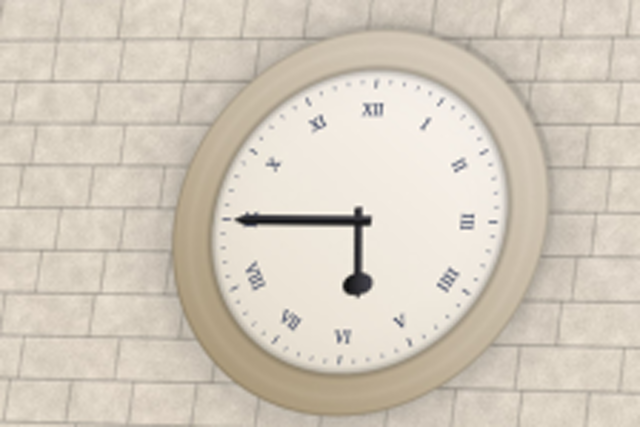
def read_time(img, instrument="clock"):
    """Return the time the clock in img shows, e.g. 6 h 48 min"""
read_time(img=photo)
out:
5 h 45 min
